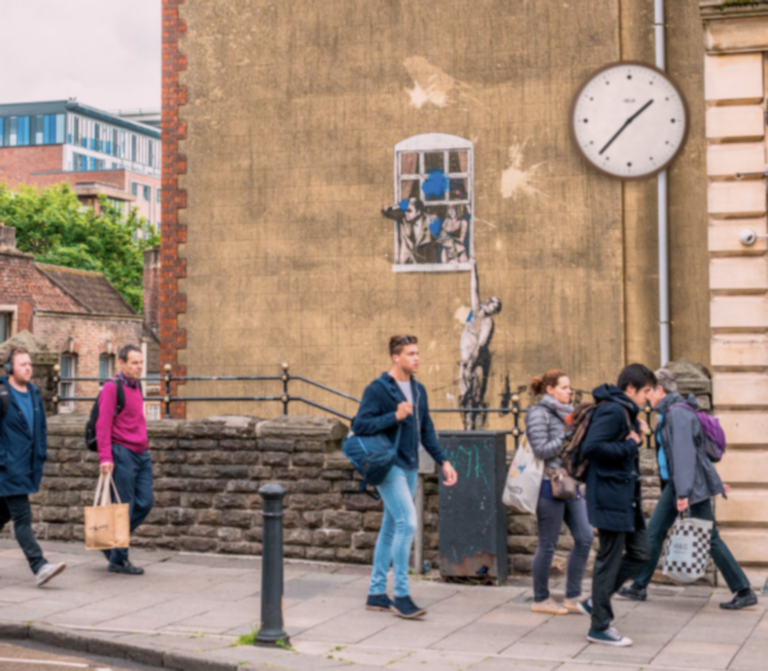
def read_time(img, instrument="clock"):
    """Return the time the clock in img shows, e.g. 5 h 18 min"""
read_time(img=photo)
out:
1 h 37 min
